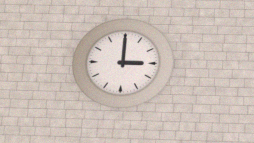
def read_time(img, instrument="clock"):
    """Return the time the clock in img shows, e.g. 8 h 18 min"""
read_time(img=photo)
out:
3 h 00 min
